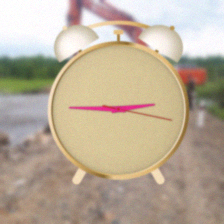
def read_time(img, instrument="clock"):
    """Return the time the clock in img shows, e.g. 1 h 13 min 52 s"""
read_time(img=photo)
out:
2 h 45 min 17 s
